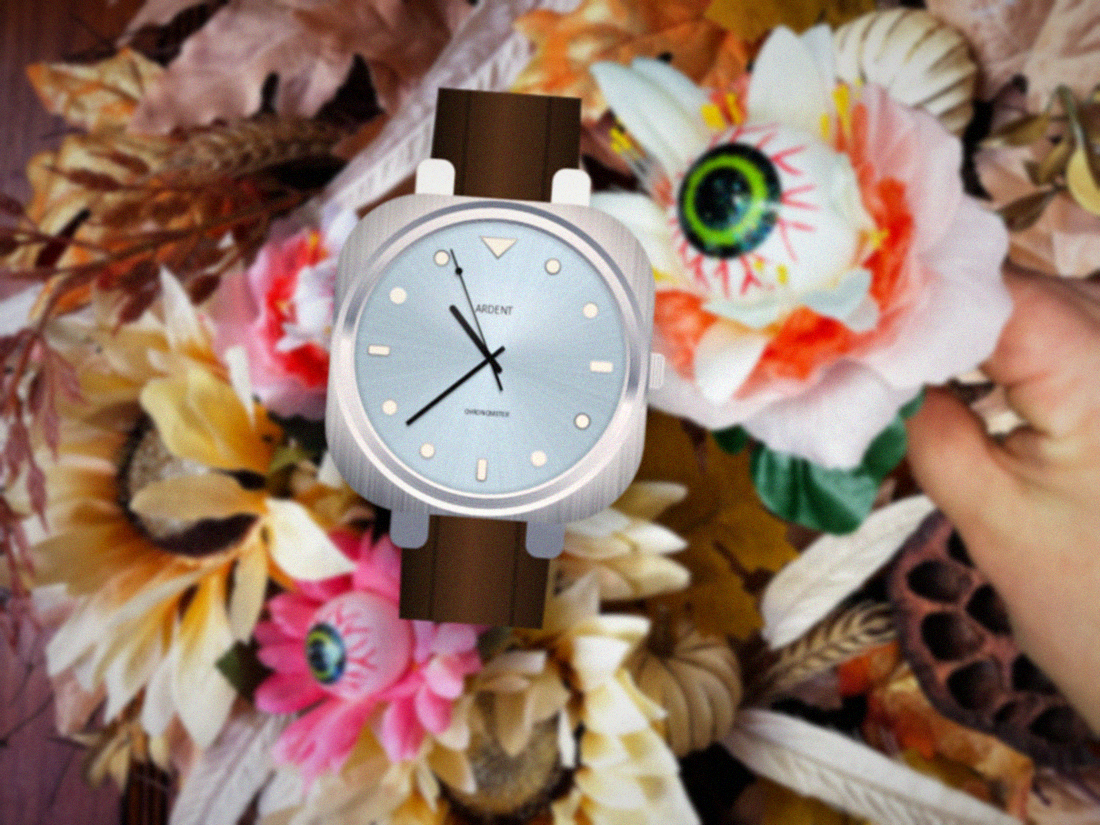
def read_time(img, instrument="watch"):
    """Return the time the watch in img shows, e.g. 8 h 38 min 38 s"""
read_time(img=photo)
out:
10 h 37 min 56 s
